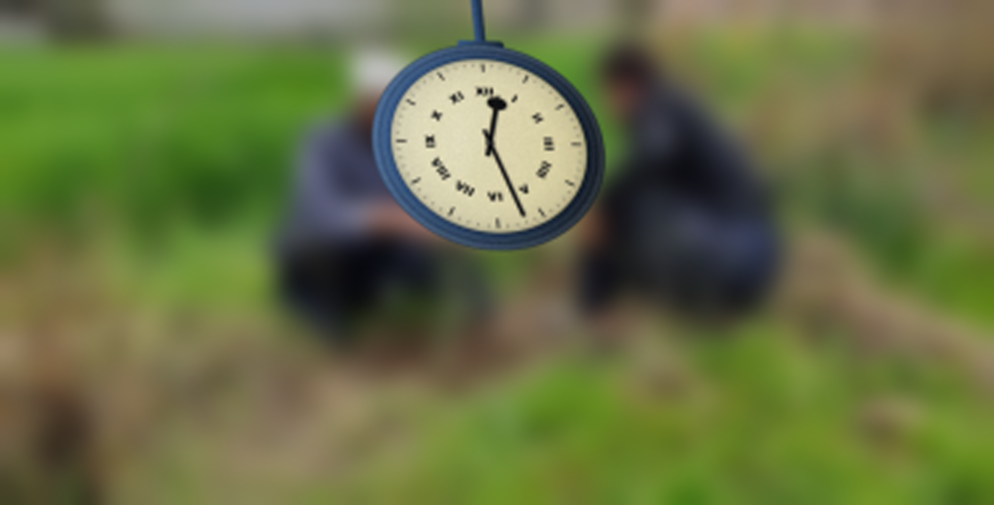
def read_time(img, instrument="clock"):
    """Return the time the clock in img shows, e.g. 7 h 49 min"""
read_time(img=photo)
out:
12 h 27 min
